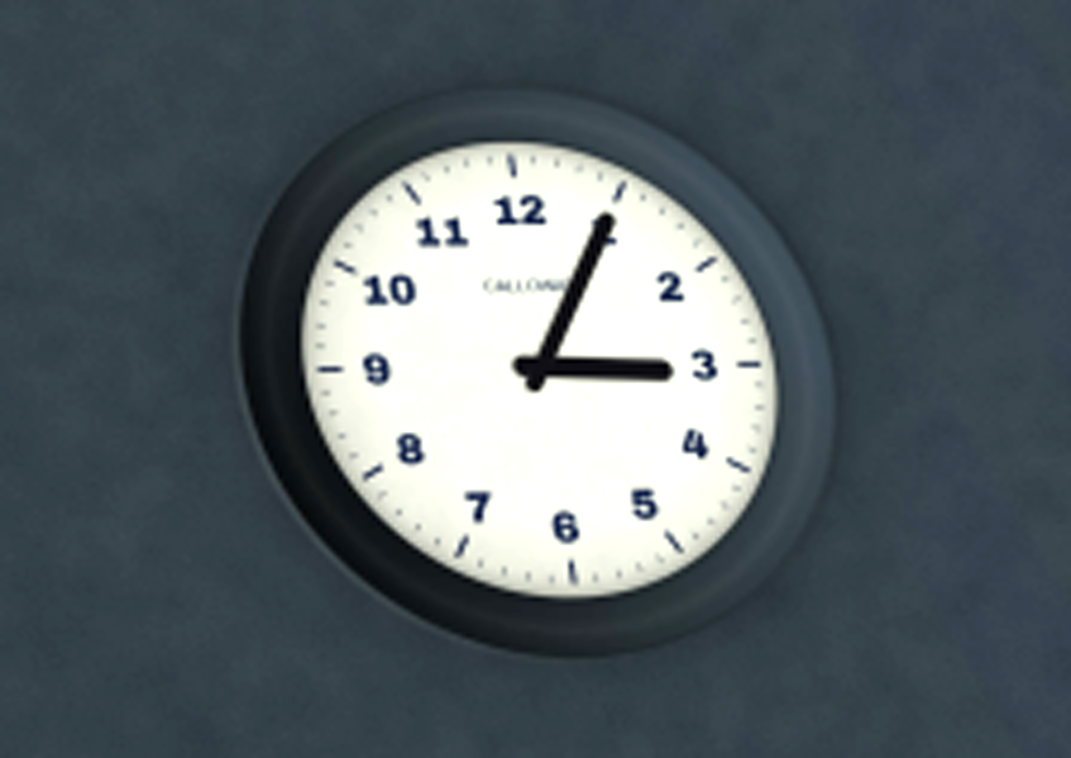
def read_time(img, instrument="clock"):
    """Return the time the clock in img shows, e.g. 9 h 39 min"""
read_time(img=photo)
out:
3 h 05 min
